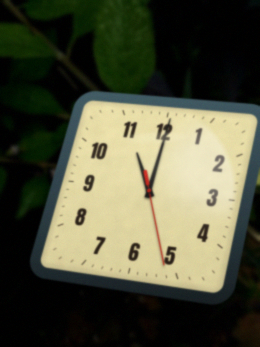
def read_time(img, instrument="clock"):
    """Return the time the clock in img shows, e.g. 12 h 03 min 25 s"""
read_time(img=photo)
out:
11 h 00 min 26 s
